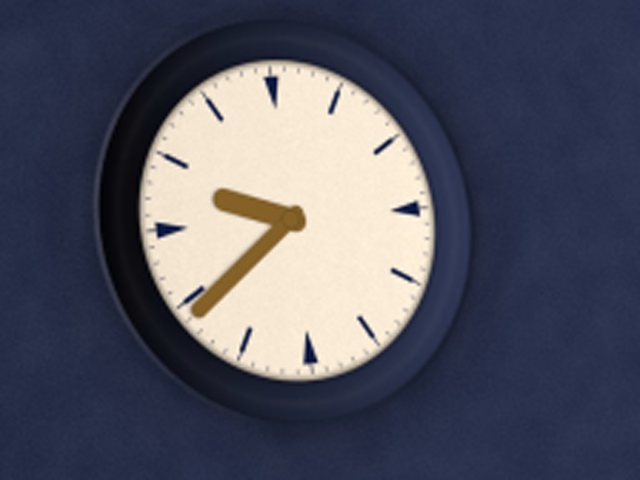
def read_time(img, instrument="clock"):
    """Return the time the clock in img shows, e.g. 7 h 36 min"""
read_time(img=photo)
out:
9 h 39 min
